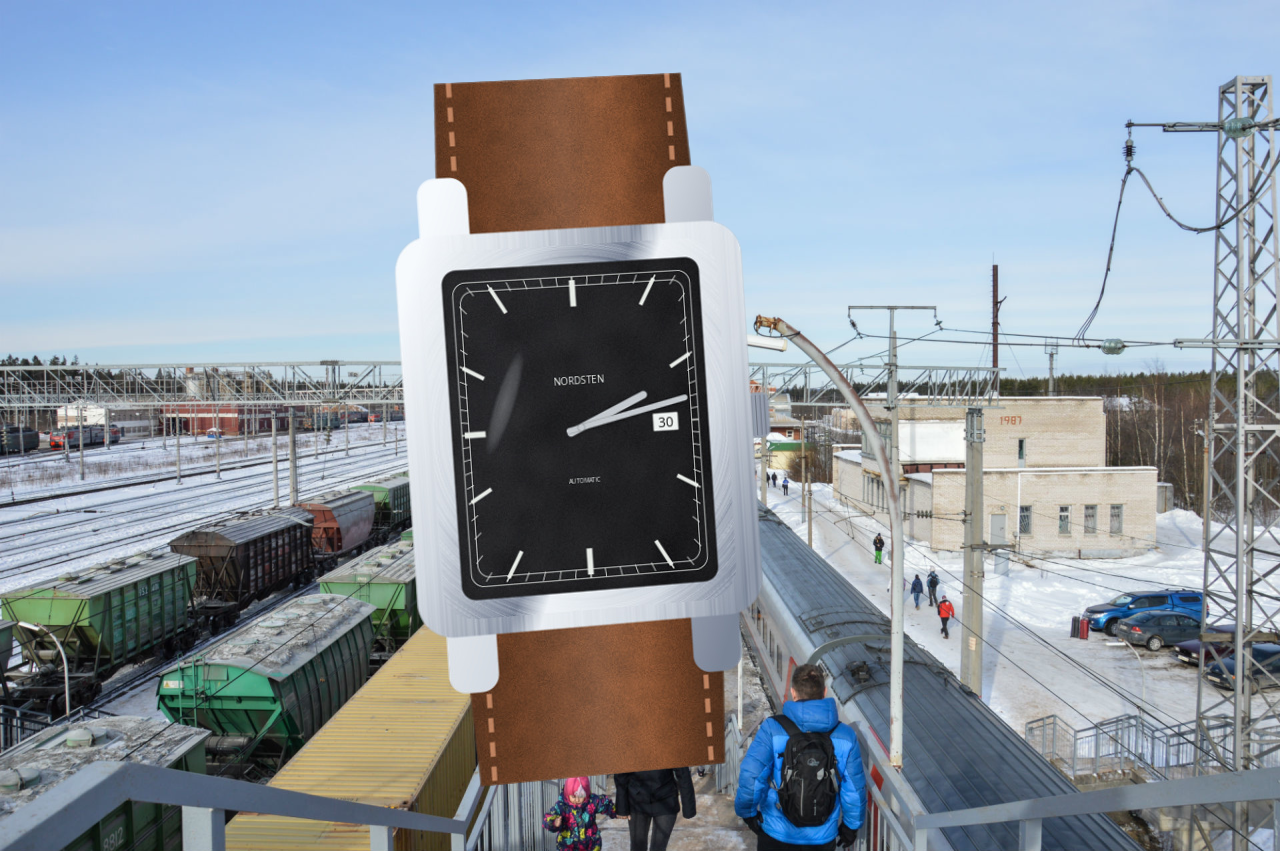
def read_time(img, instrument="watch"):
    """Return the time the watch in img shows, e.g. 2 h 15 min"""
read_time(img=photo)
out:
2 h 13 min
